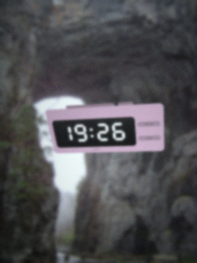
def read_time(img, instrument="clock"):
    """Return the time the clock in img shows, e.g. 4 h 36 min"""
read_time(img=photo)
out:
19 h 26 min
